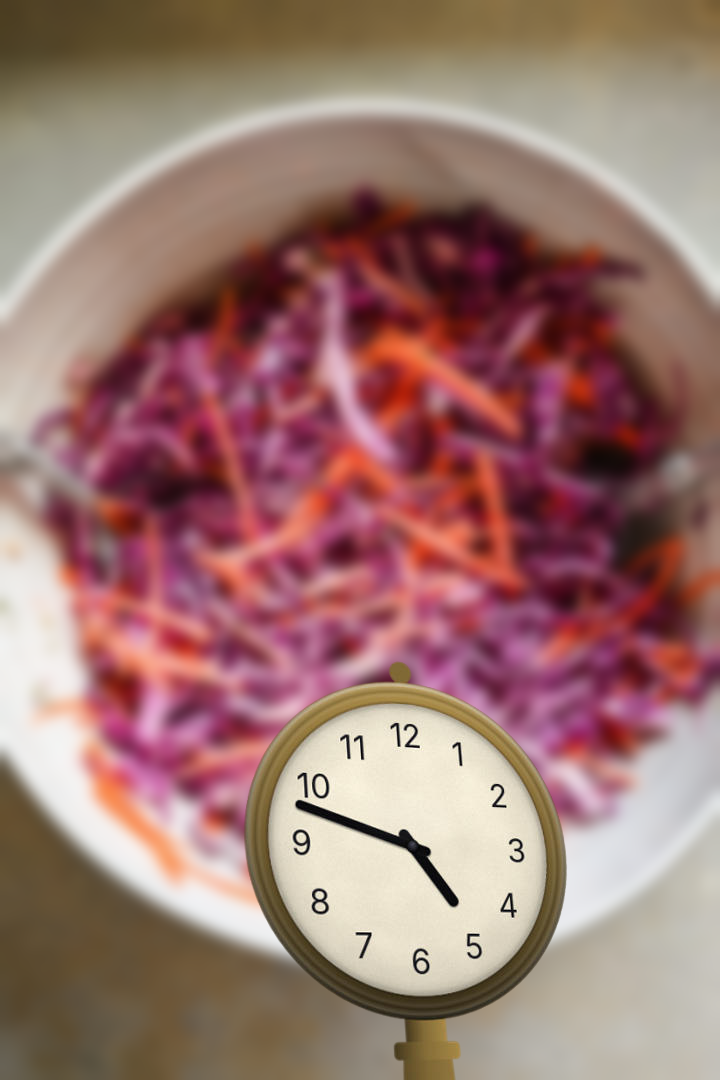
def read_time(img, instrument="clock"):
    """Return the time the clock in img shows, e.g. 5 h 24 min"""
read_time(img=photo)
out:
4 h 48 min
